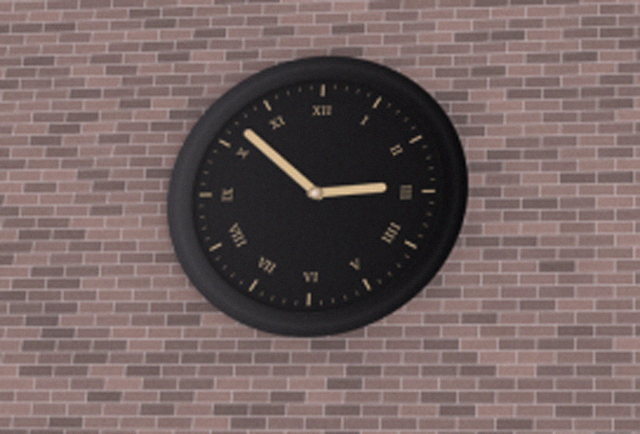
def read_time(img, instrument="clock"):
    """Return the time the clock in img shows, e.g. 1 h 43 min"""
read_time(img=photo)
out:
2 h 52 min
